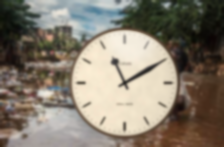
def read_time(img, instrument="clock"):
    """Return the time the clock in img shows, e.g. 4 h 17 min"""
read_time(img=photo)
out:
11 h 10 min
